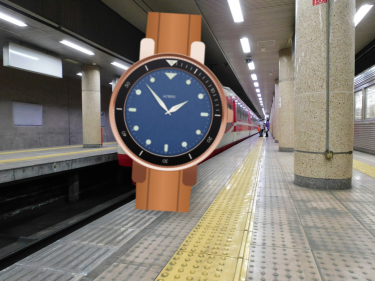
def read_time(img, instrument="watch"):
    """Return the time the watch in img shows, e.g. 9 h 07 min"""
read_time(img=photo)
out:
1 h 53 min
